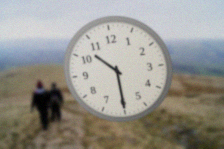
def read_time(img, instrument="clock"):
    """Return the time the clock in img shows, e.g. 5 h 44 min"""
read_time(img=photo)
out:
10 h 30 min
